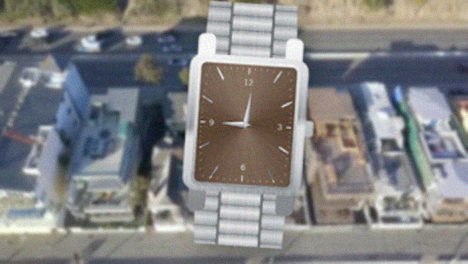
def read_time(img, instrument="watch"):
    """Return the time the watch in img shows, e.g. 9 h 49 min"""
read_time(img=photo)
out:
9 h 01 min
